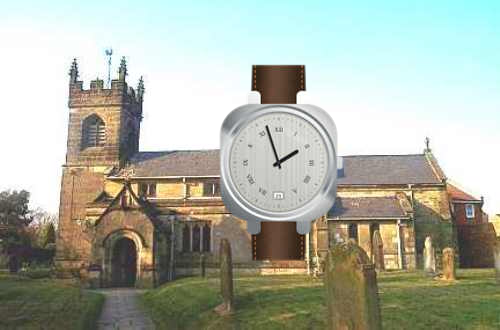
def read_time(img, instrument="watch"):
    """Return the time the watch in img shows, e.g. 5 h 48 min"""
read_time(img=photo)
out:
1 h 57 min
